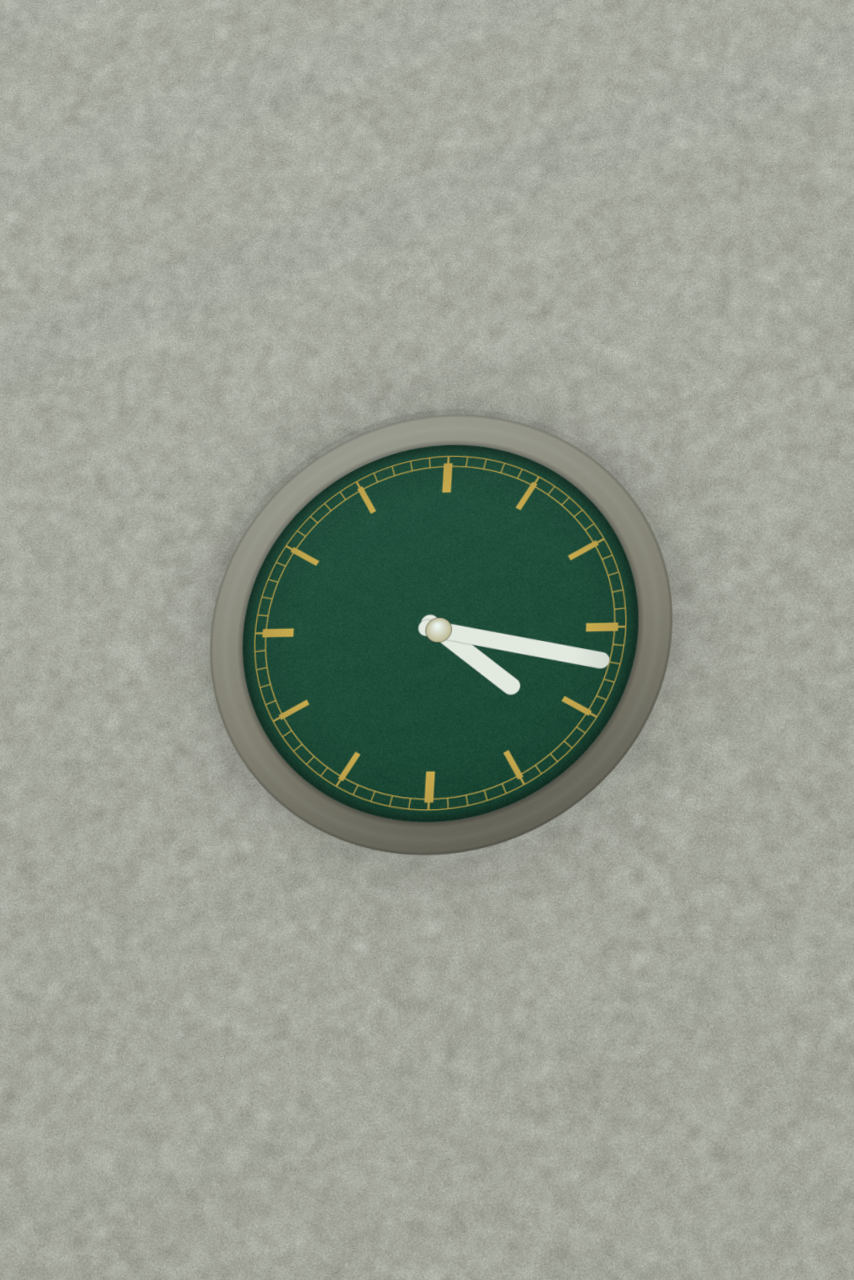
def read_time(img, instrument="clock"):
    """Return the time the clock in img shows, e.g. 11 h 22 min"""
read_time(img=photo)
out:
4 h 17 min
